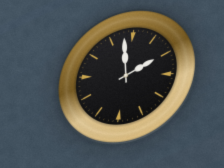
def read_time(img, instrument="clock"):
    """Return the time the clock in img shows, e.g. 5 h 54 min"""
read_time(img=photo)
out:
1 h 58 min
